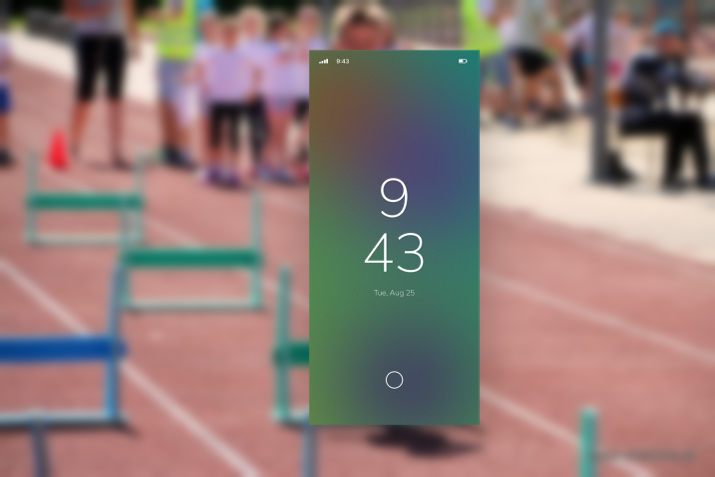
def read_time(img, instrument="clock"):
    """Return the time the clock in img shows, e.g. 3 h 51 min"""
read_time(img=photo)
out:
9 h 43 min
